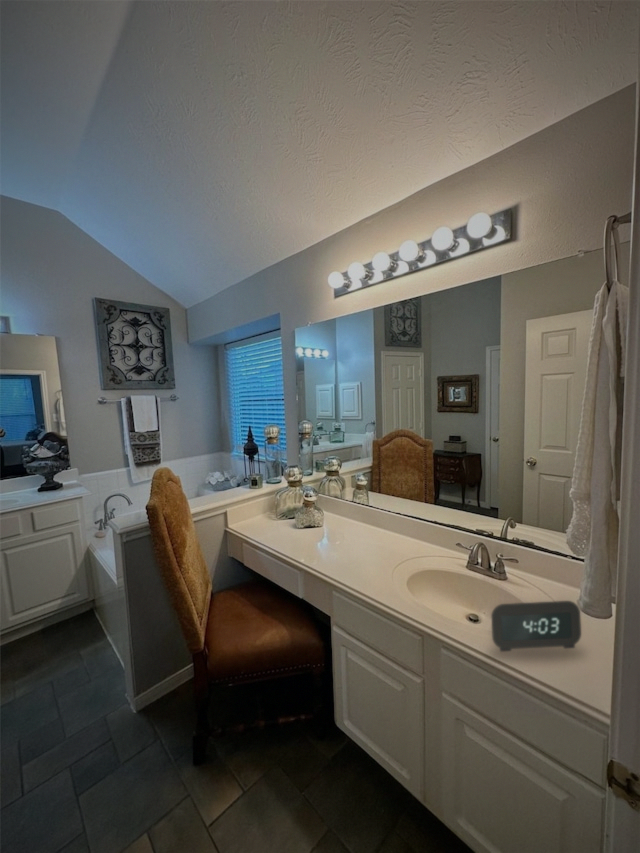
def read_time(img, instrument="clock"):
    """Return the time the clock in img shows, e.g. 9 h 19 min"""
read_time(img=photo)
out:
4 h 03 min
